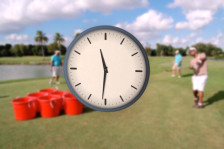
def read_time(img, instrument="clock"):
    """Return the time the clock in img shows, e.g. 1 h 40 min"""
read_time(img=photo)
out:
11 h 31 min
